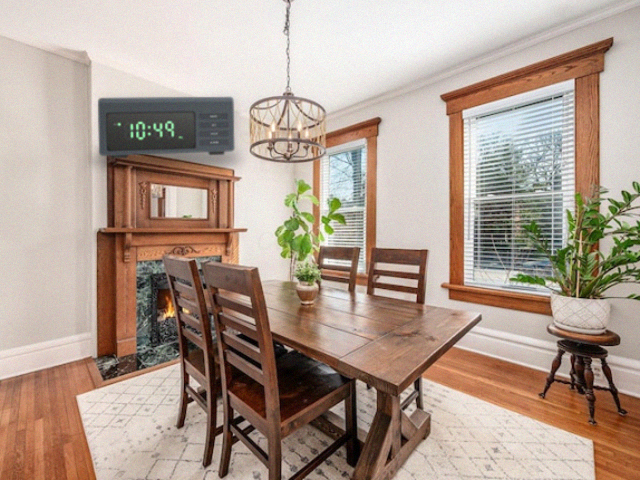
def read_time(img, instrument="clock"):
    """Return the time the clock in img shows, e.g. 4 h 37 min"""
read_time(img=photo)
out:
10 h 49 min
